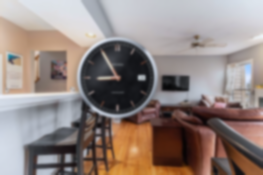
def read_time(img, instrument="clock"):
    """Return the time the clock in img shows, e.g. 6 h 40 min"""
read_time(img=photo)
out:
8 h 55 min
